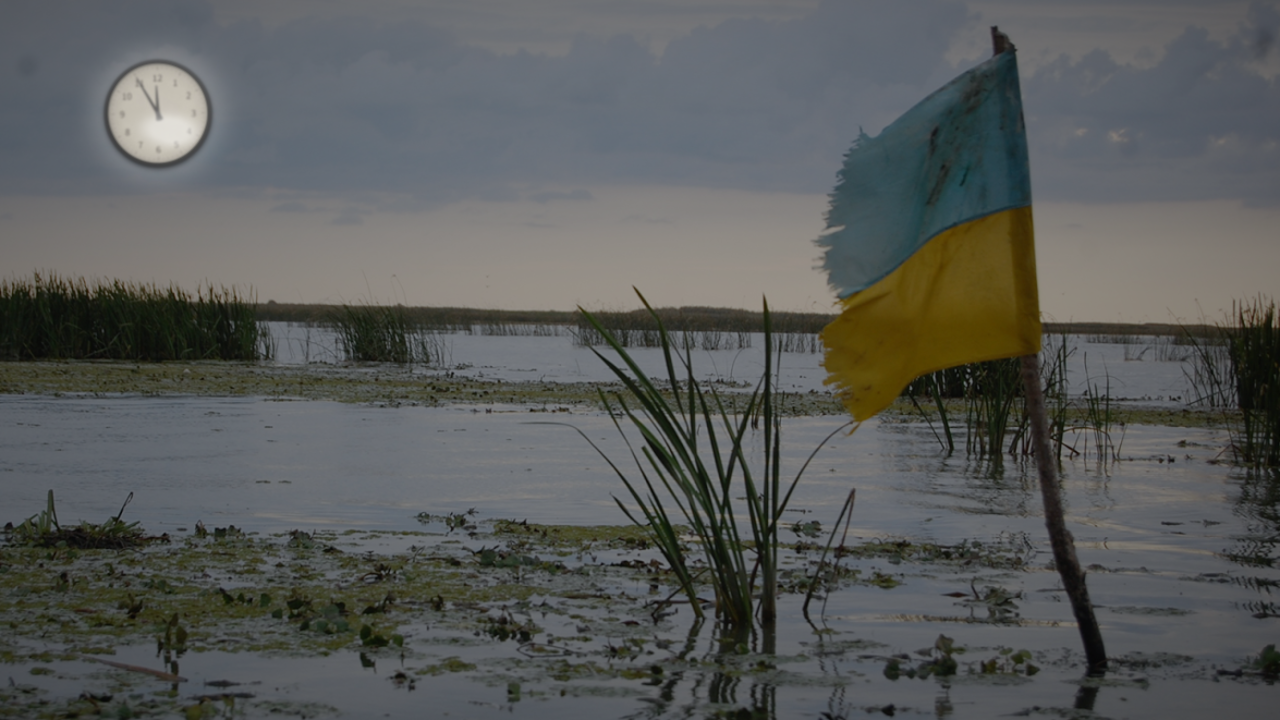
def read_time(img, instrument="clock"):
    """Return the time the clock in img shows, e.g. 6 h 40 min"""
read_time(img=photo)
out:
11 h 55 min
